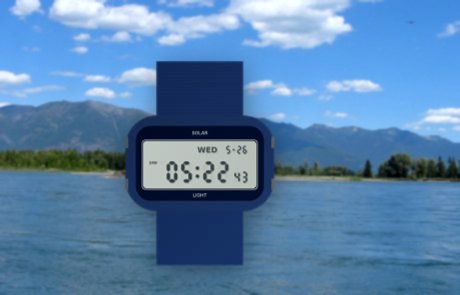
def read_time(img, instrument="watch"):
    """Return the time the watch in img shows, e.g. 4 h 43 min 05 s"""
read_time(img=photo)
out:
5 h 22 min 43 s
